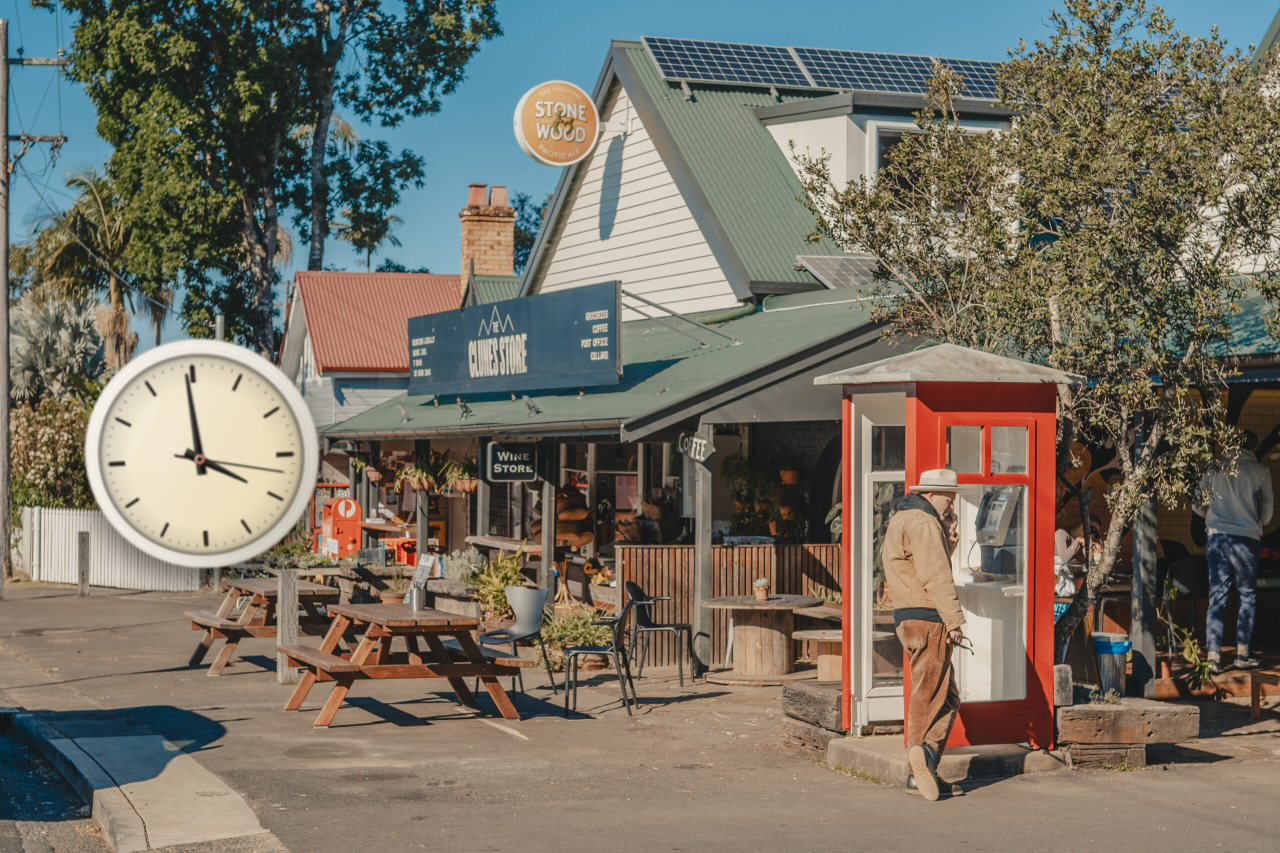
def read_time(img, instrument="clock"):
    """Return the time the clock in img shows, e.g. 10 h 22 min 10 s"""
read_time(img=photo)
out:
3 h 59 min 17 s
